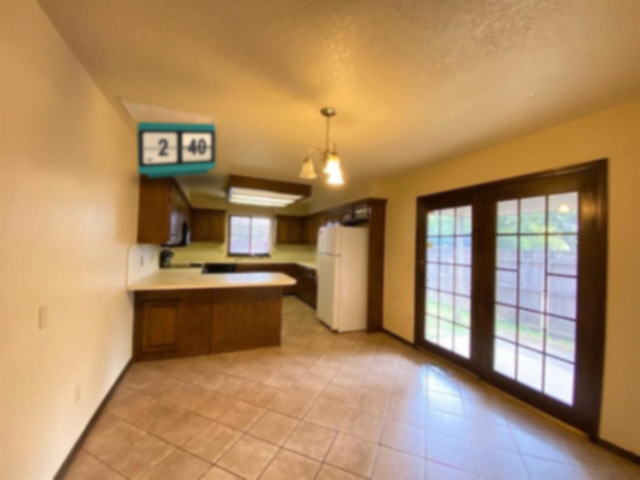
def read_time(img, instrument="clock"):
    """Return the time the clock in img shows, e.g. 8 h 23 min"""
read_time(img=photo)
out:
2 h 40 min
